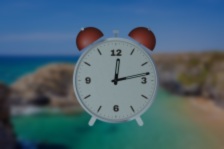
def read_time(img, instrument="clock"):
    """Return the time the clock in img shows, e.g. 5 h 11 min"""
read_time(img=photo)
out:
12 h 13 min
